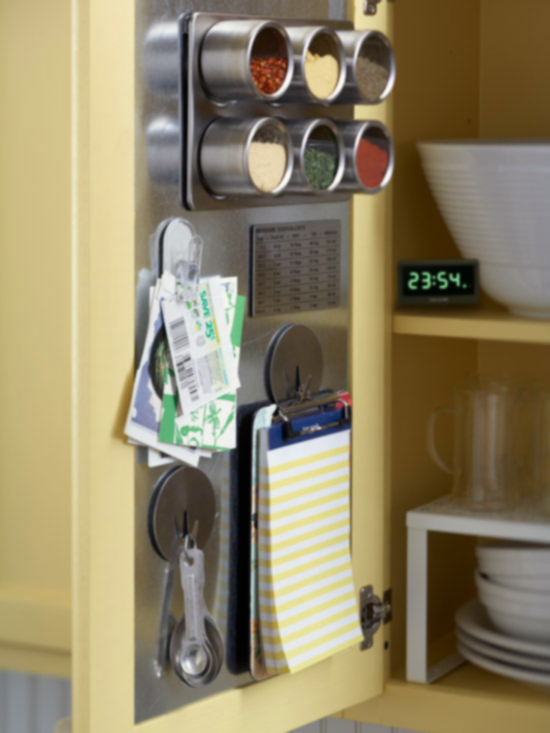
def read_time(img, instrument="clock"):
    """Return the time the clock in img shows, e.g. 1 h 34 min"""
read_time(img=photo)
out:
23 h 54 min
